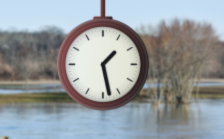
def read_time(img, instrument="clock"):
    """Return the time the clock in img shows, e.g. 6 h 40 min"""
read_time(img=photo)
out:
1 h 28 min
